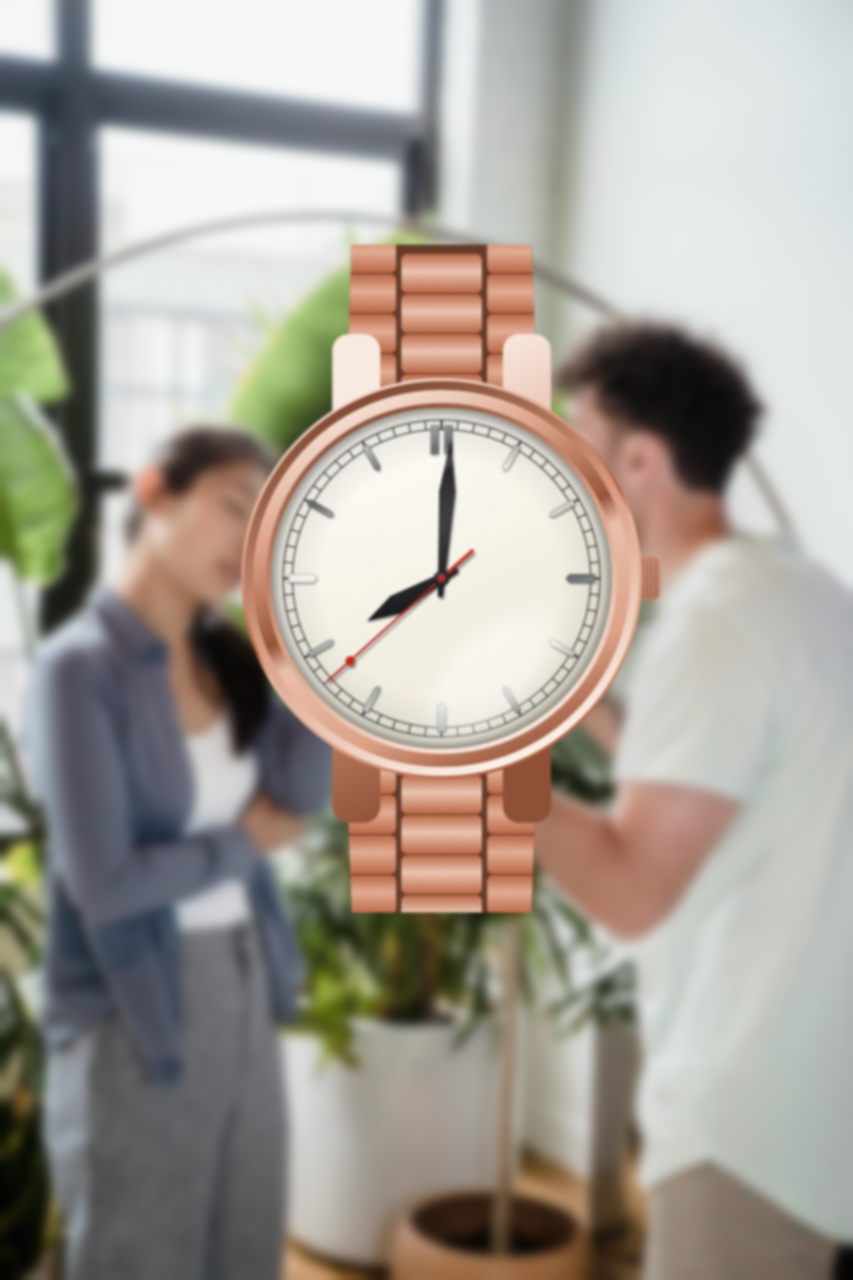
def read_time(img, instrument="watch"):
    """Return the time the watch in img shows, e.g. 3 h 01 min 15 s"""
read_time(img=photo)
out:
8 h 00 min 38 s
